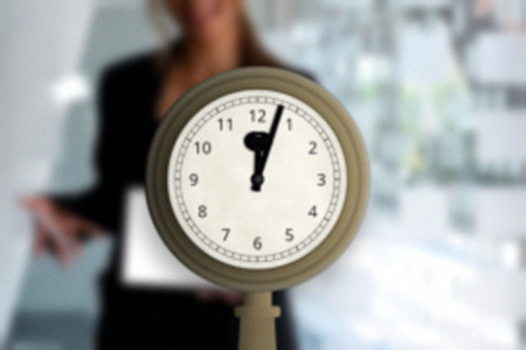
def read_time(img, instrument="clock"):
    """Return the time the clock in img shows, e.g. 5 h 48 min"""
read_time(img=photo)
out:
12 h 03 min
